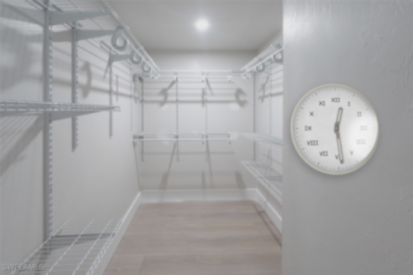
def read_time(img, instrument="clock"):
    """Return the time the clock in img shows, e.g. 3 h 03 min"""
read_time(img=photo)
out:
12 h 29 min
